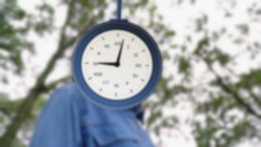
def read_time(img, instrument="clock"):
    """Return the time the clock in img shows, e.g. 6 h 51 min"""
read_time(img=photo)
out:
9 h 02 min
